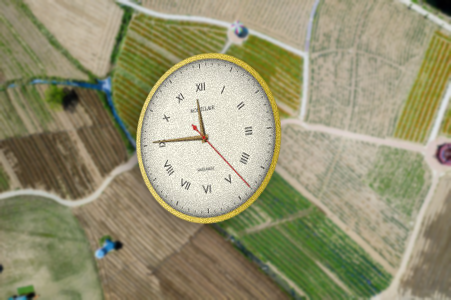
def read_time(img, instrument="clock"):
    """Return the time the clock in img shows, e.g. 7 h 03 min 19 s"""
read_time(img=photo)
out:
11 h 45 min 23 s
